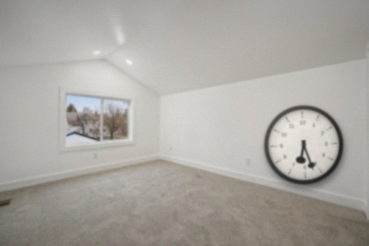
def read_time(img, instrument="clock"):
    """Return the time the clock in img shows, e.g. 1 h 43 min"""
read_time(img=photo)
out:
6 h 27 min
